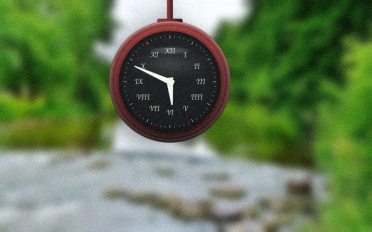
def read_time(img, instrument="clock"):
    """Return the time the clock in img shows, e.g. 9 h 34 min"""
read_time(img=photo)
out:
5 h 49 min
